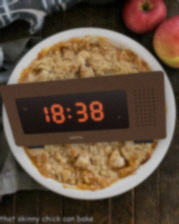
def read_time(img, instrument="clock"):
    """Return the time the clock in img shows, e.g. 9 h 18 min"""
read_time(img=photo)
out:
18 h 38 min
